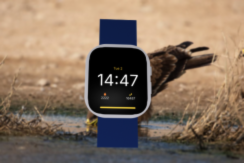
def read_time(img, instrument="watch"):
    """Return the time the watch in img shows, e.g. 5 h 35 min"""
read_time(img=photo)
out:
14 h 47 min
